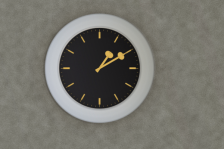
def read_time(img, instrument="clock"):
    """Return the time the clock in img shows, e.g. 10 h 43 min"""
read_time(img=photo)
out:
1 h 10 min
